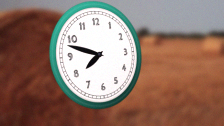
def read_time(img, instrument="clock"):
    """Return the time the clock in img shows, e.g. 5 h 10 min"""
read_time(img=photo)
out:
7 h 48 min
